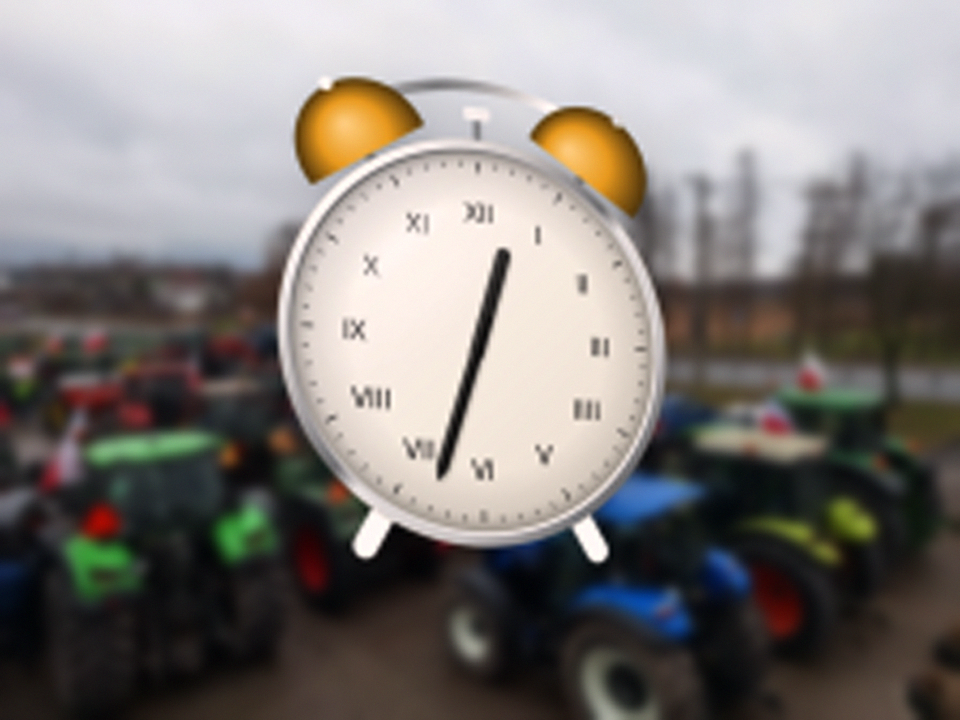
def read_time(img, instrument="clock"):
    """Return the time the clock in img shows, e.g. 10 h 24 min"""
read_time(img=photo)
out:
12 h 33 min
